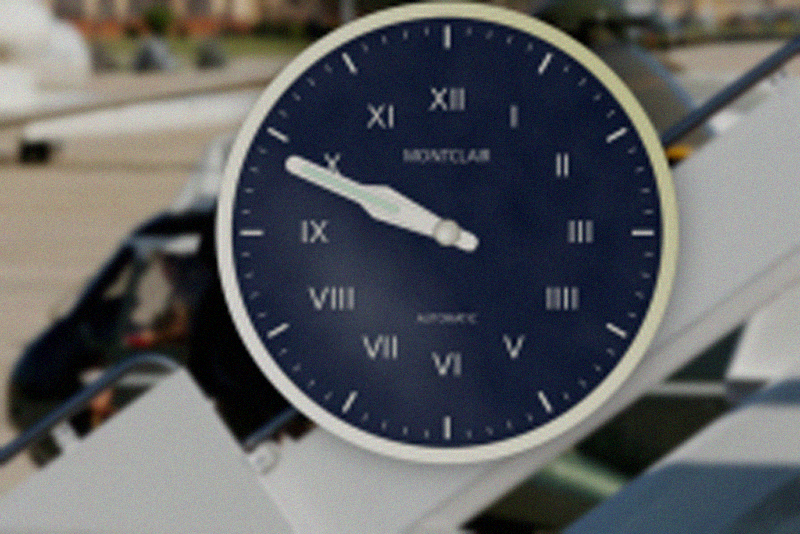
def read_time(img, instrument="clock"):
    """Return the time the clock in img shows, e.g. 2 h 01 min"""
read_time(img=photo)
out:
9 h 49 min
